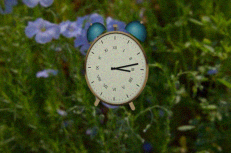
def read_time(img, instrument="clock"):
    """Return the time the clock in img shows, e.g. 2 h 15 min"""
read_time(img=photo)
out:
3 h 13 min
